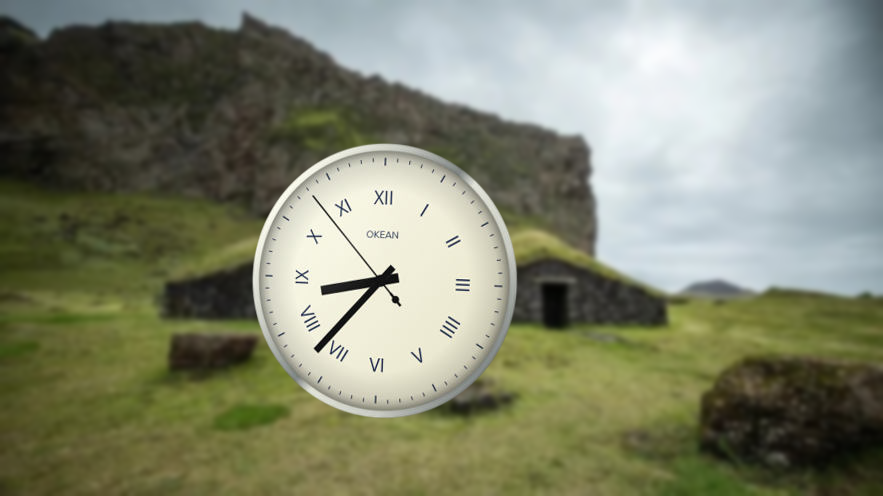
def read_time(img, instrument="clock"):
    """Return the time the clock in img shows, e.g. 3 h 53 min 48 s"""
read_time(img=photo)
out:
8 h 36 min 53 s
